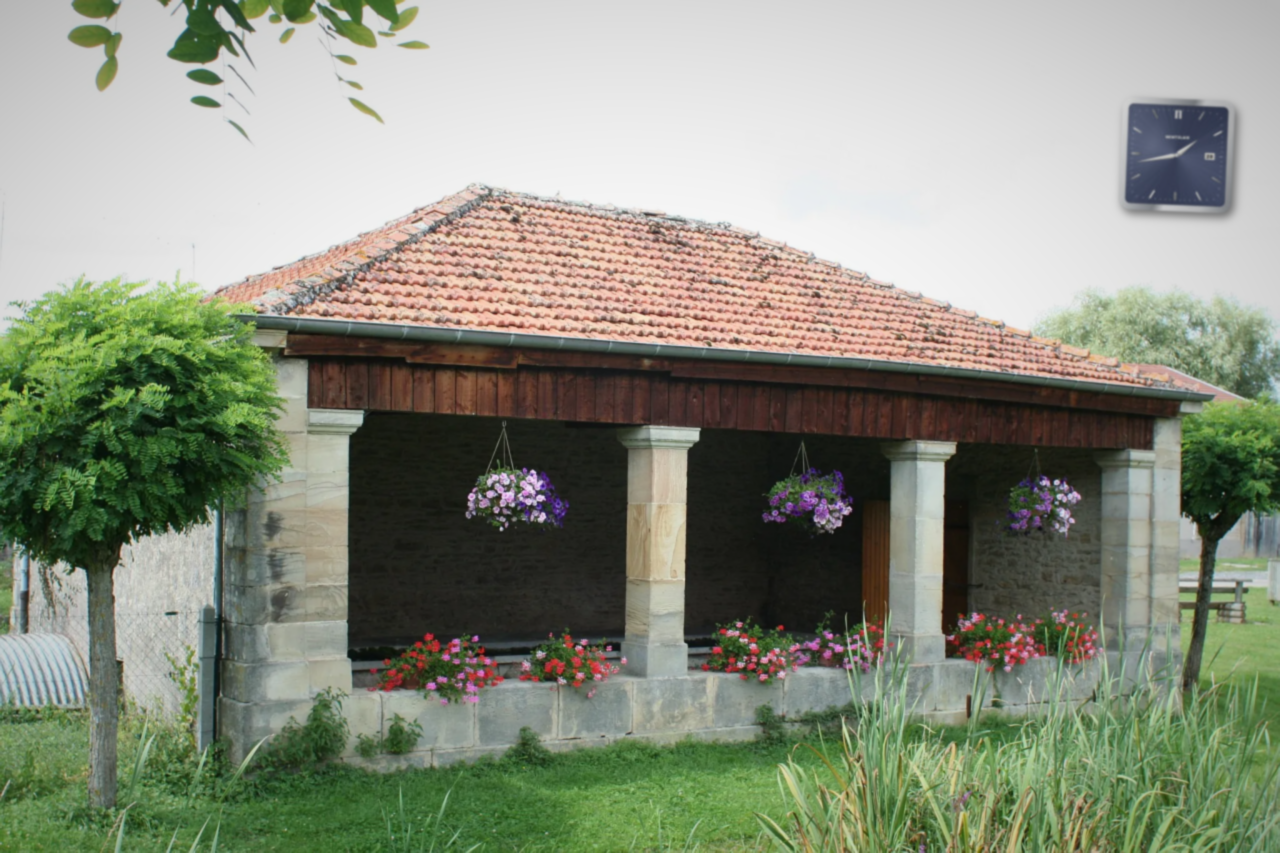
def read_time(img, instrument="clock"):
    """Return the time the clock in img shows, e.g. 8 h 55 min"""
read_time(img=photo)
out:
1 h 43 min
